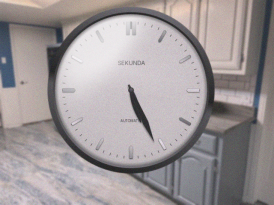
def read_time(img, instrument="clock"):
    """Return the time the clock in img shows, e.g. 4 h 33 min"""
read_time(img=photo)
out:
5 h 26 min
